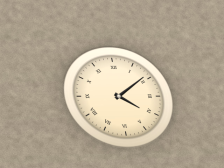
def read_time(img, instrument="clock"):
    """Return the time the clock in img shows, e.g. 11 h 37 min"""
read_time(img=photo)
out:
4 h 09 min
